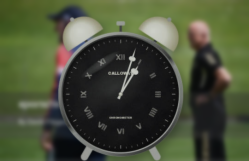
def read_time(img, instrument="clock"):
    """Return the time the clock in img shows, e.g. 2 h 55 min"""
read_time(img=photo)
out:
1 h 03 min
